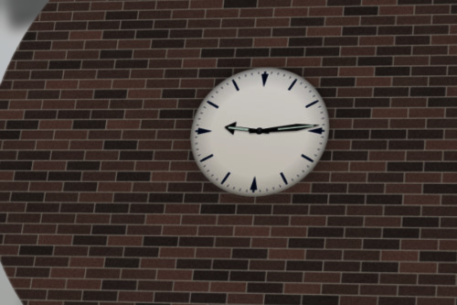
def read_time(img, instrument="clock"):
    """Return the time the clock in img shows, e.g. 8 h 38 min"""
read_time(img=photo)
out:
9 h 14 min
